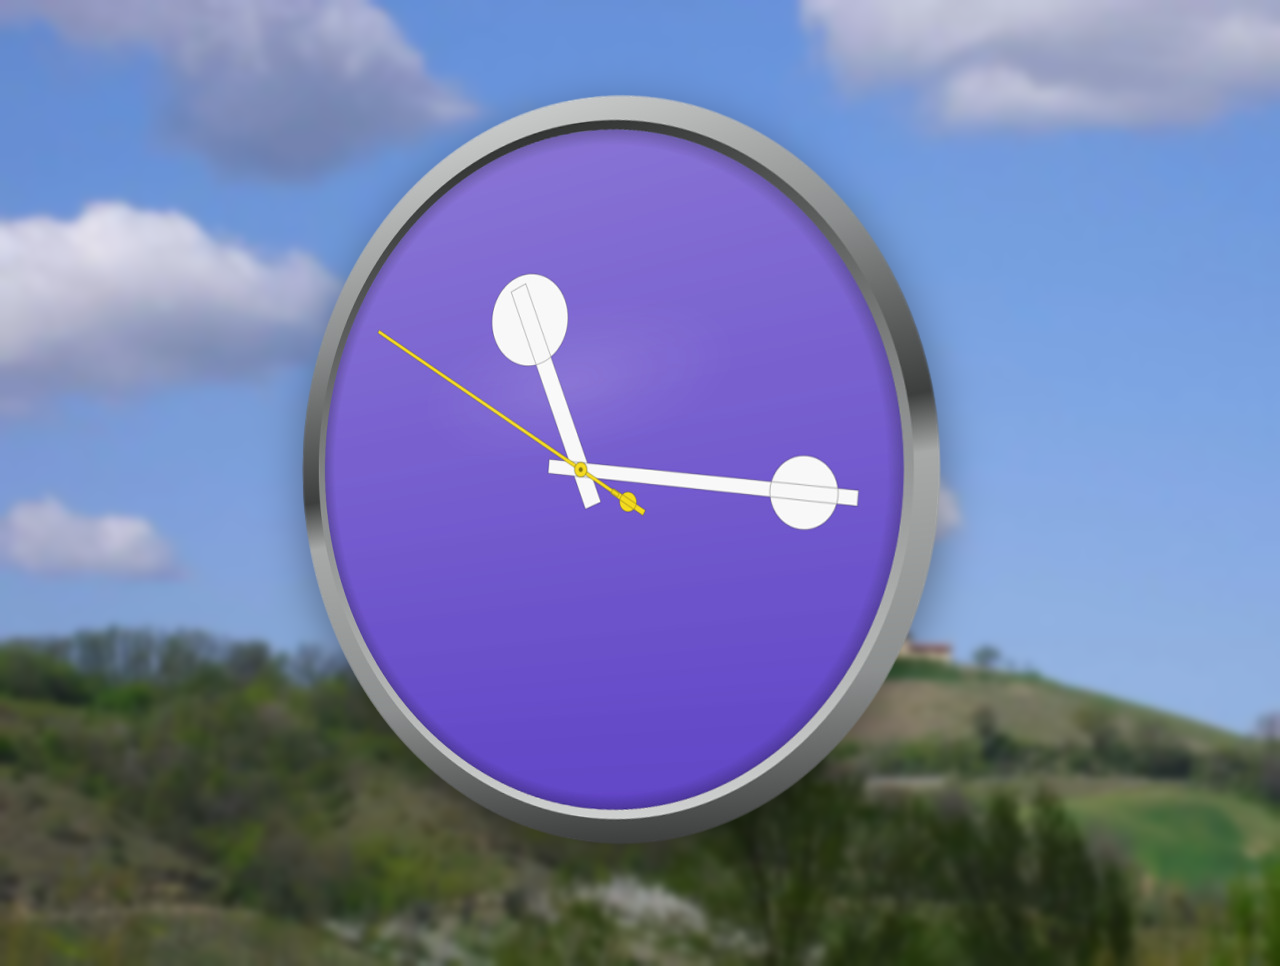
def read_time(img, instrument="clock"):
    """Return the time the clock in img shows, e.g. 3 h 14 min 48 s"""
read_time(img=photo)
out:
11 h 15 min 50 s
